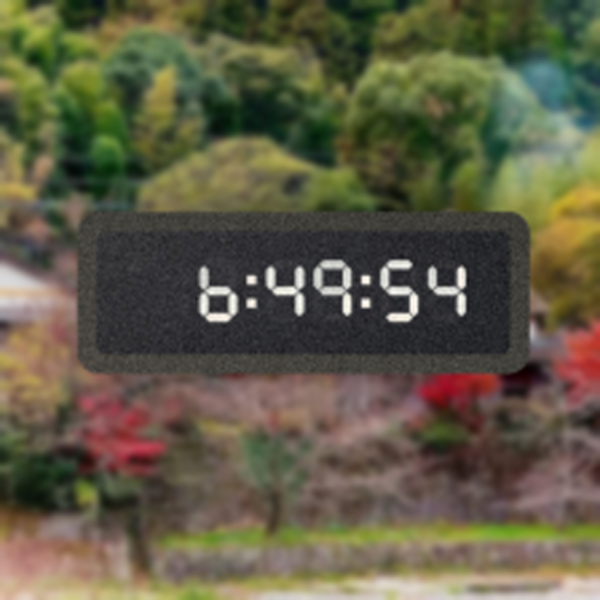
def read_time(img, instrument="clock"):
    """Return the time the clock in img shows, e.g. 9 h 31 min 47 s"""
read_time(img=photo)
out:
6 h 49 min 54 s
